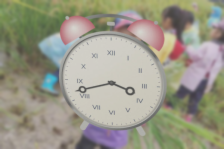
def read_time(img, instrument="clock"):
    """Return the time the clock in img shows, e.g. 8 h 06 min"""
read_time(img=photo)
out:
3 h 42 min
